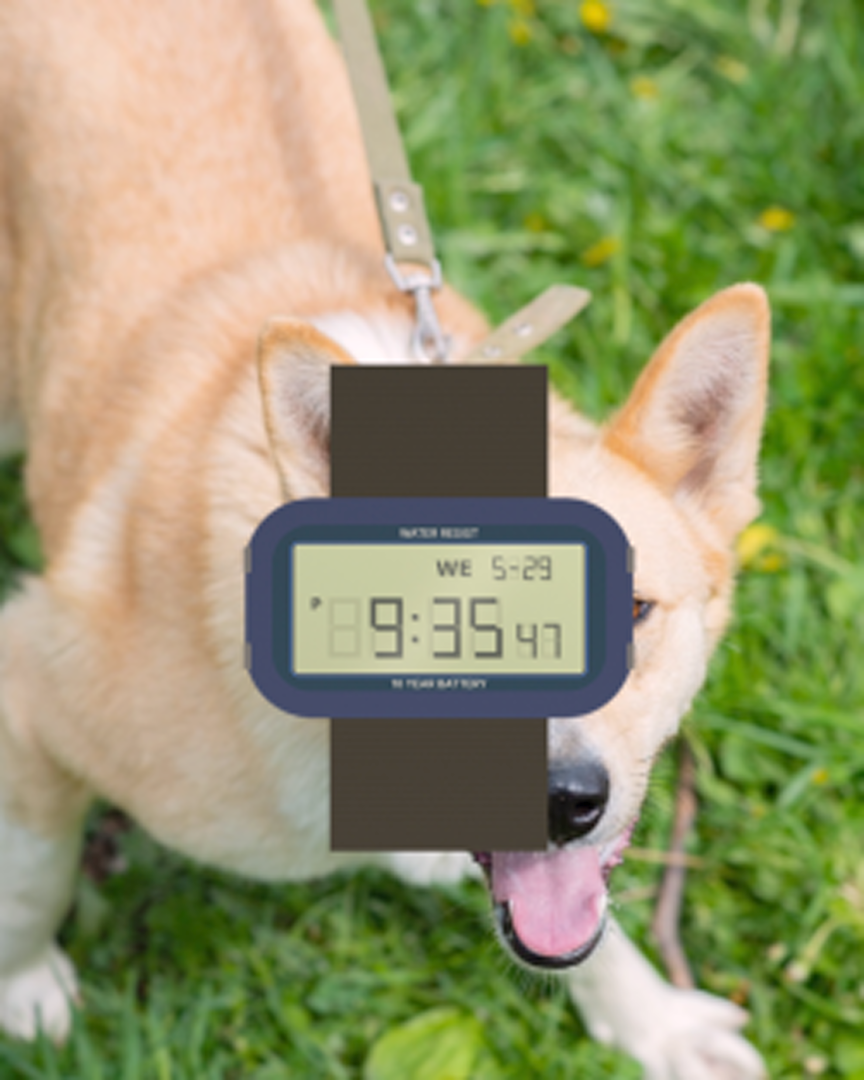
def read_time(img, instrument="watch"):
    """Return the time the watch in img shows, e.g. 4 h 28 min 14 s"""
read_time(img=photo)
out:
9 h 35 min 47 s
